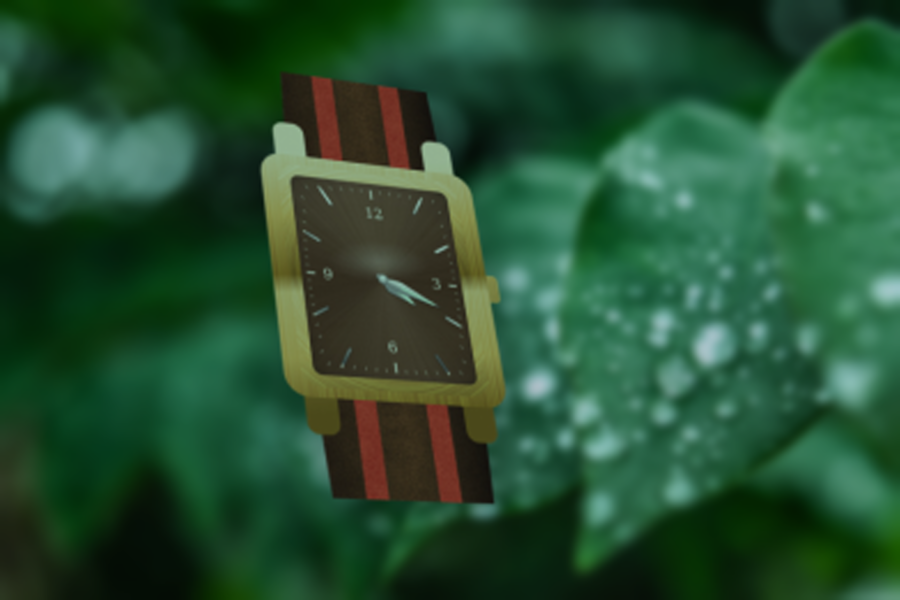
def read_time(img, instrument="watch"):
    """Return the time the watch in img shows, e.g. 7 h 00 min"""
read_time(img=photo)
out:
4 h 19 min
